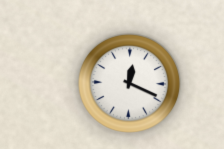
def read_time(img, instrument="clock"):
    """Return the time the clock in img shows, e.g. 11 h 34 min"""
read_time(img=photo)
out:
12 h 19 min
